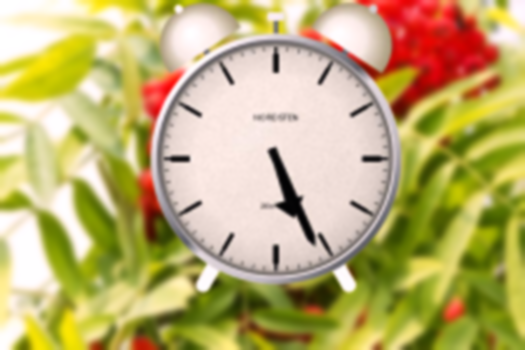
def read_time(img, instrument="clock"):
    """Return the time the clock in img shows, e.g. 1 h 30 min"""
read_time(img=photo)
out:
5 h 26 min
